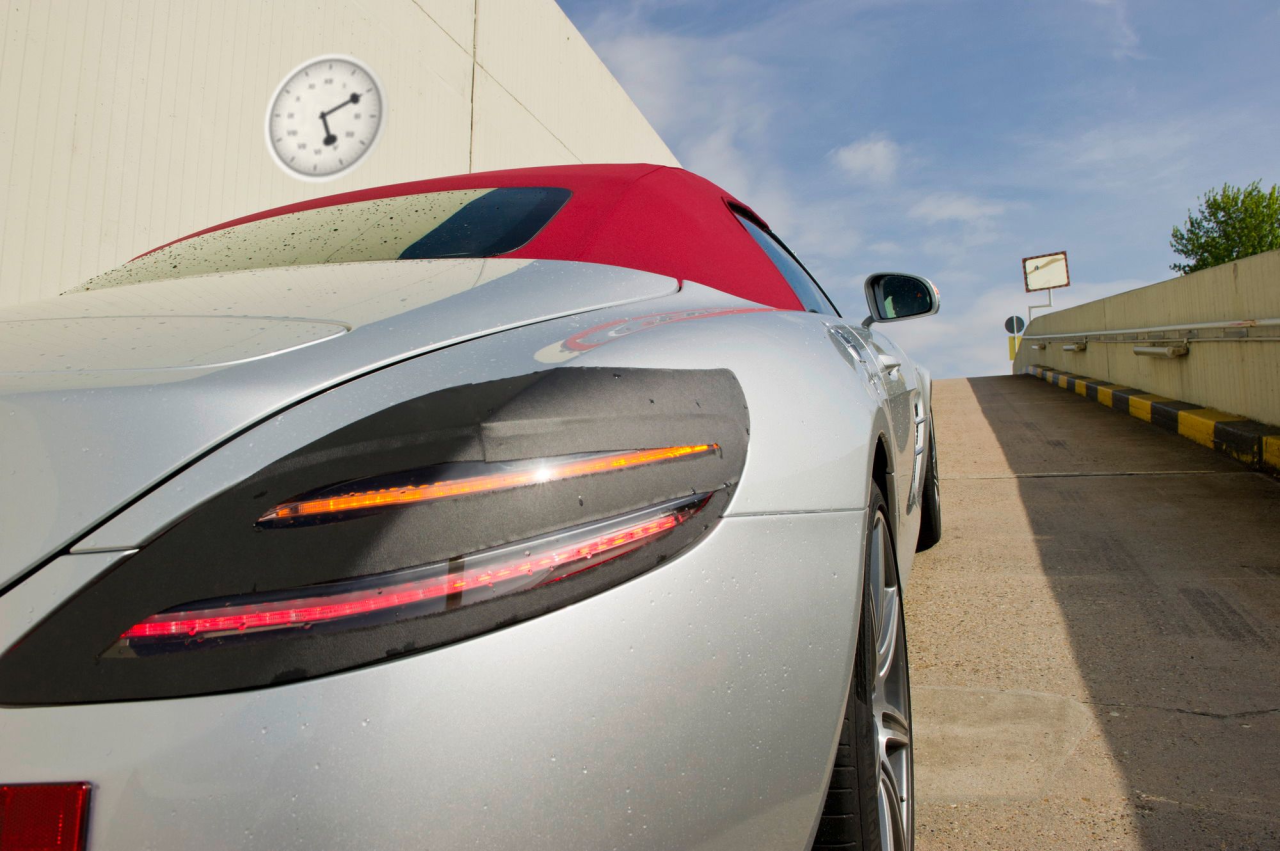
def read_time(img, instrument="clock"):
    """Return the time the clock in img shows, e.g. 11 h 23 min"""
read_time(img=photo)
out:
5 h 10 min
